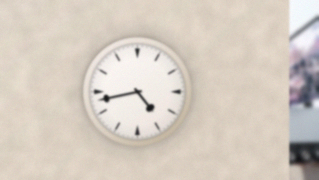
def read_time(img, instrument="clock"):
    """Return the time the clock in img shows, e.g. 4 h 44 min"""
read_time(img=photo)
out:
4 h 43 min
